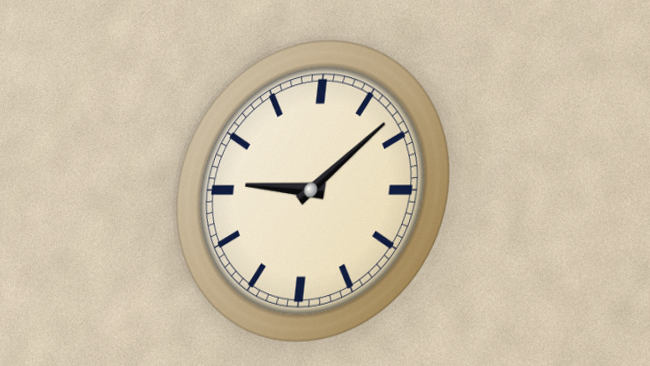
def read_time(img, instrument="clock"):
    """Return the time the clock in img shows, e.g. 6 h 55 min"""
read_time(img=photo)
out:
9 h 08 min
